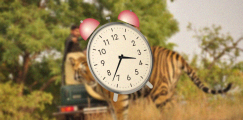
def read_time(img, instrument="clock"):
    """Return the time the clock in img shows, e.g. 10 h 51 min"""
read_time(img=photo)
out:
3 h 37 min
